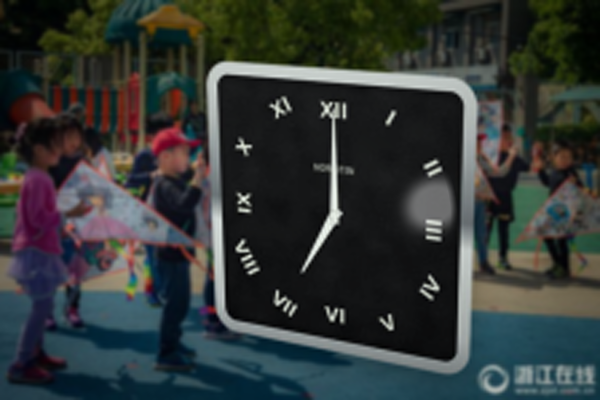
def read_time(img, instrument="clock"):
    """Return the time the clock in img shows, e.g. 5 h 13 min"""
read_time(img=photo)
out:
7 h 00 min
